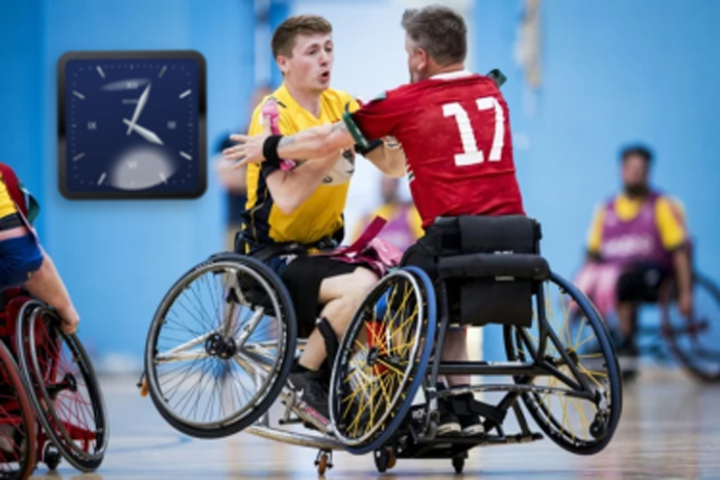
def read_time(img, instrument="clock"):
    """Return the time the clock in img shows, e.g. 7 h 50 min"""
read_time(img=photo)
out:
4 h 04 min
